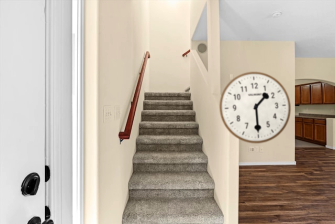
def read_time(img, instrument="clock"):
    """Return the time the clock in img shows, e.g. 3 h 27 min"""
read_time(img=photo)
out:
1 h 30 min
